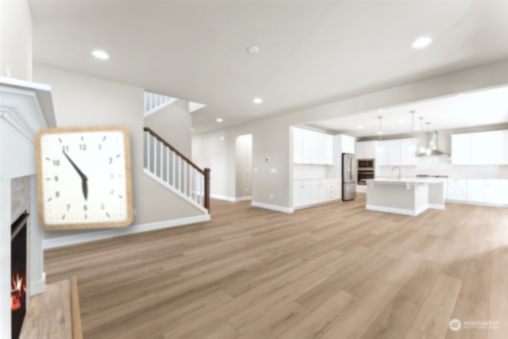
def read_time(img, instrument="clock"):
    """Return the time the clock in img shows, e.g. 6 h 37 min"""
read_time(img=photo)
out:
5 h 54 min
